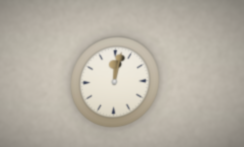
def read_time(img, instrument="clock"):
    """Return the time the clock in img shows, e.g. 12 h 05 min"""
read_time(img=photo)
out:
12 h 02 min
